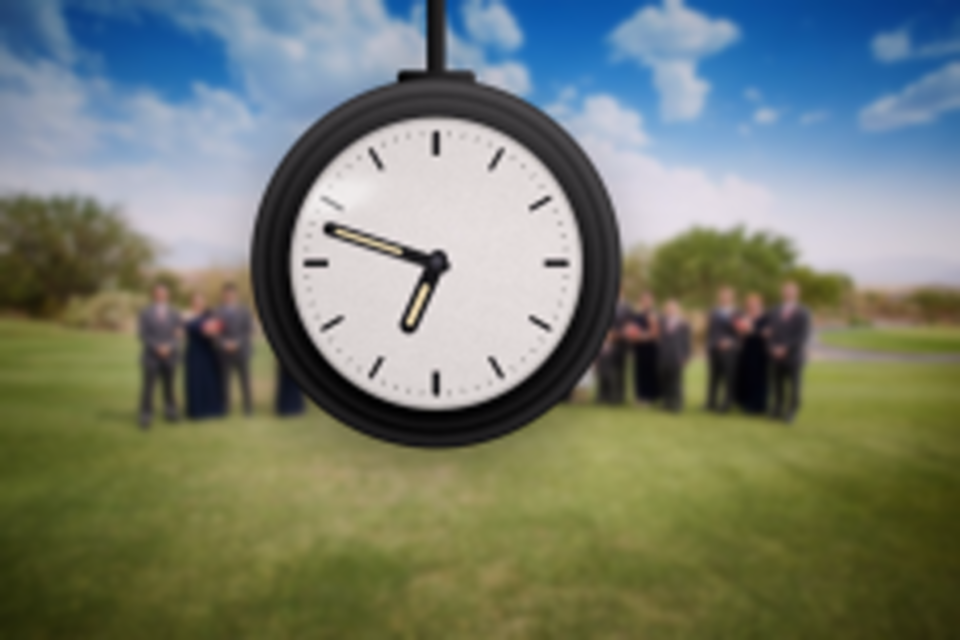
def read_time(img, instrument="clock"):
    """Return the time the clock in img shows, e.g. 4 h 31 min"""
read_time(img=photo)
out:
6 h 48 min
